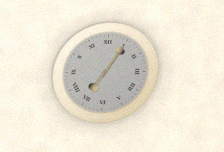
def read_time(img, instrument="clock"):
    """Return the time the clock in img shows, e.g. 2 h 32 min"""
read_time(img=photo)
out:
7 h 05 min
